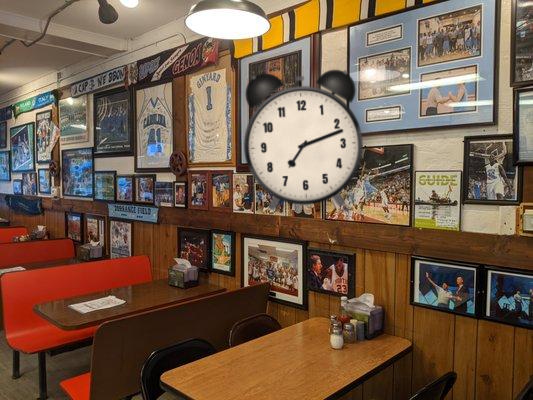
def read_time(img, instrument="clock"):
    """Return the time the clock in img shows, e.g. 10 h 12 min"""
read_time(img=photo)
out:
7 h 12 min
